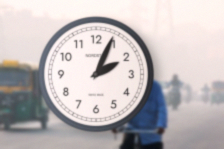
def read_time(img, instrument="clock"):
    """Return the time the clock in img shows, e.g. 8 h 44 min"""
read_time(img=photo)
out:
2 h 04 min
